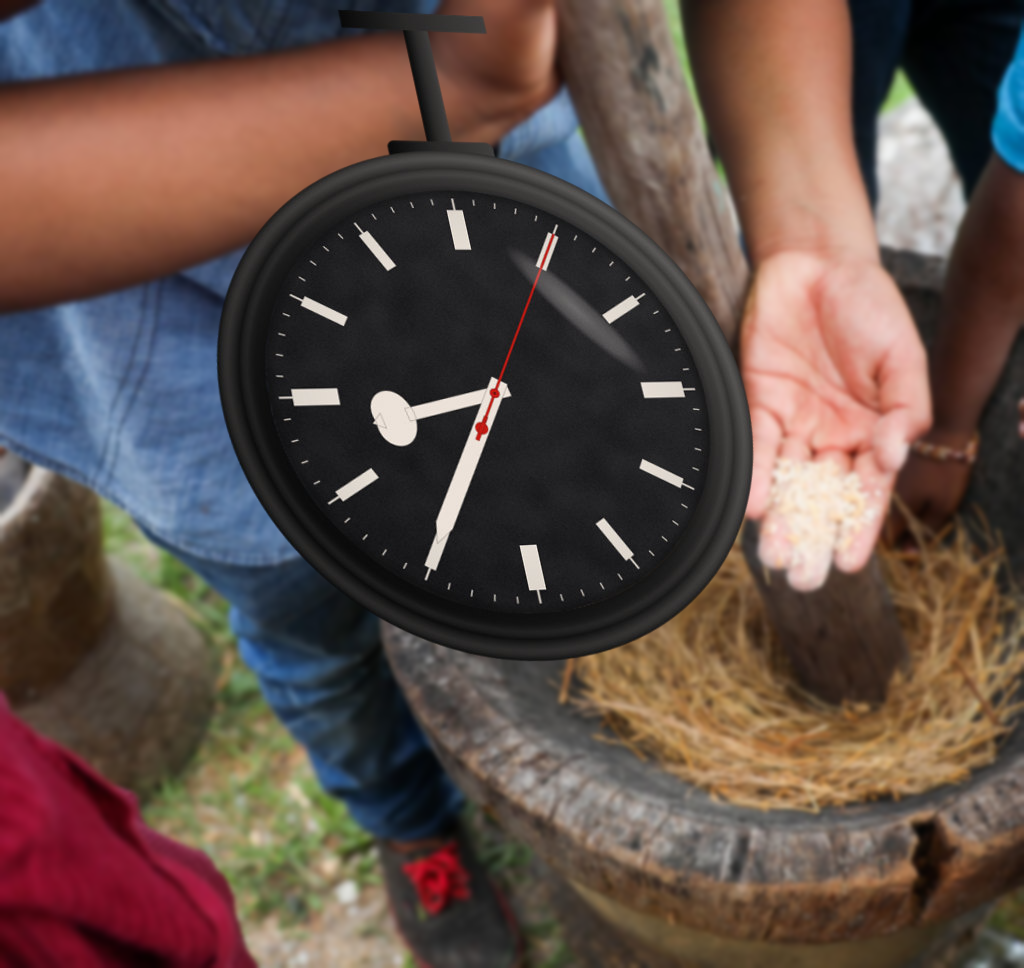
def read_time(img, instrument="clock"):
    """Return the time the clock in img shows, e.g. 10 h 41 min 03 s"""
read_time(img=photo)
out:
8 h 35 min 05 s
